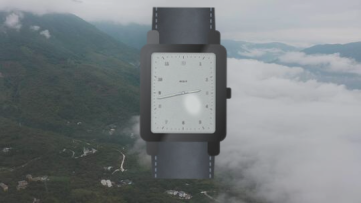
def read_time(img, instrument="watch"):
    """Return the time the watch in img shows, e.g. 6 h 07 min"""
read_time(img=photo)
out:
2 h 43 min
